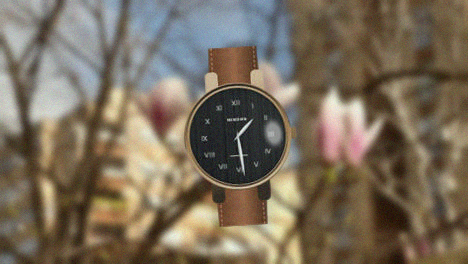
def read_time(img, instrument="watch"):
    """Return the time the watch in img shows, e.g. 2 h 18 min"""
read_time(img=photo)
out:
1 h 29 min
